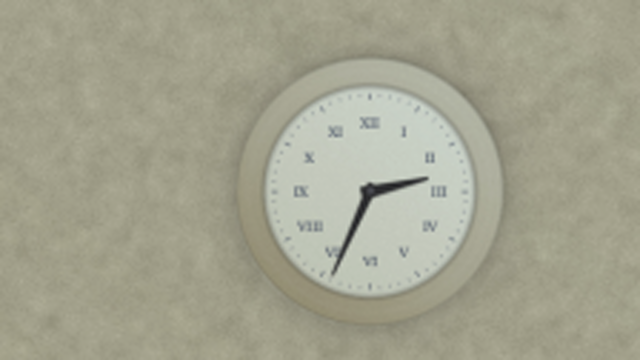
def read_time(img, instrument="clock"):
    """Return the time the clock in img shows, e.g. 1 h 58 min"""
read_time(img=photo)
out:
2 h 34 min
